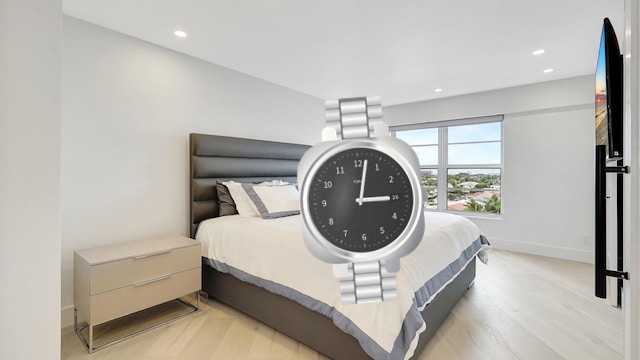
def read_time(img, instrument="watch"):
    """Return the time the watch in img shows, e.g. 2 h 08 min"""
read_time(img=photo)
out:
3 h 02 min
